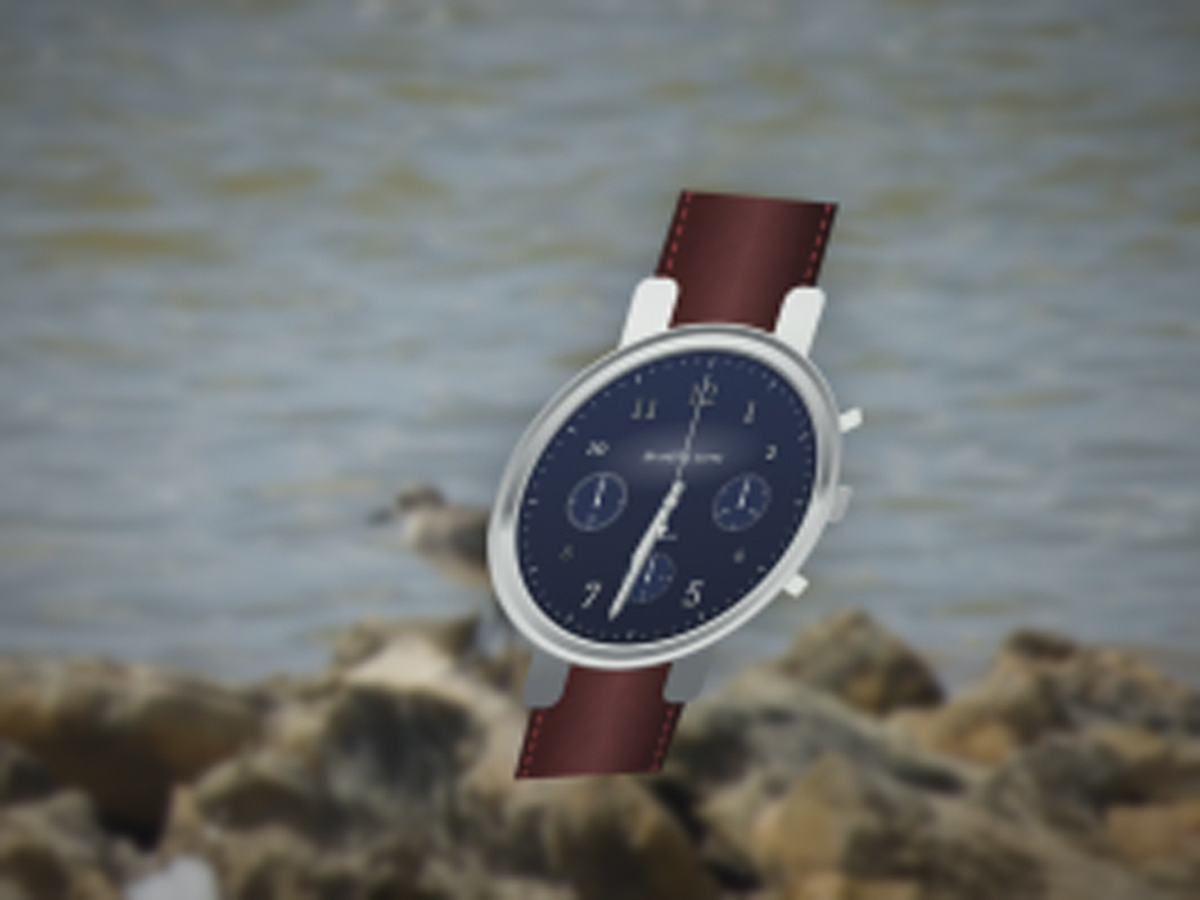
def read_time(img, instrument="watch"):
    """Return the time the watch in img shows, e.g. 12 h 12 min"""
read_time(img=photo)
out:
6 h 32 min
